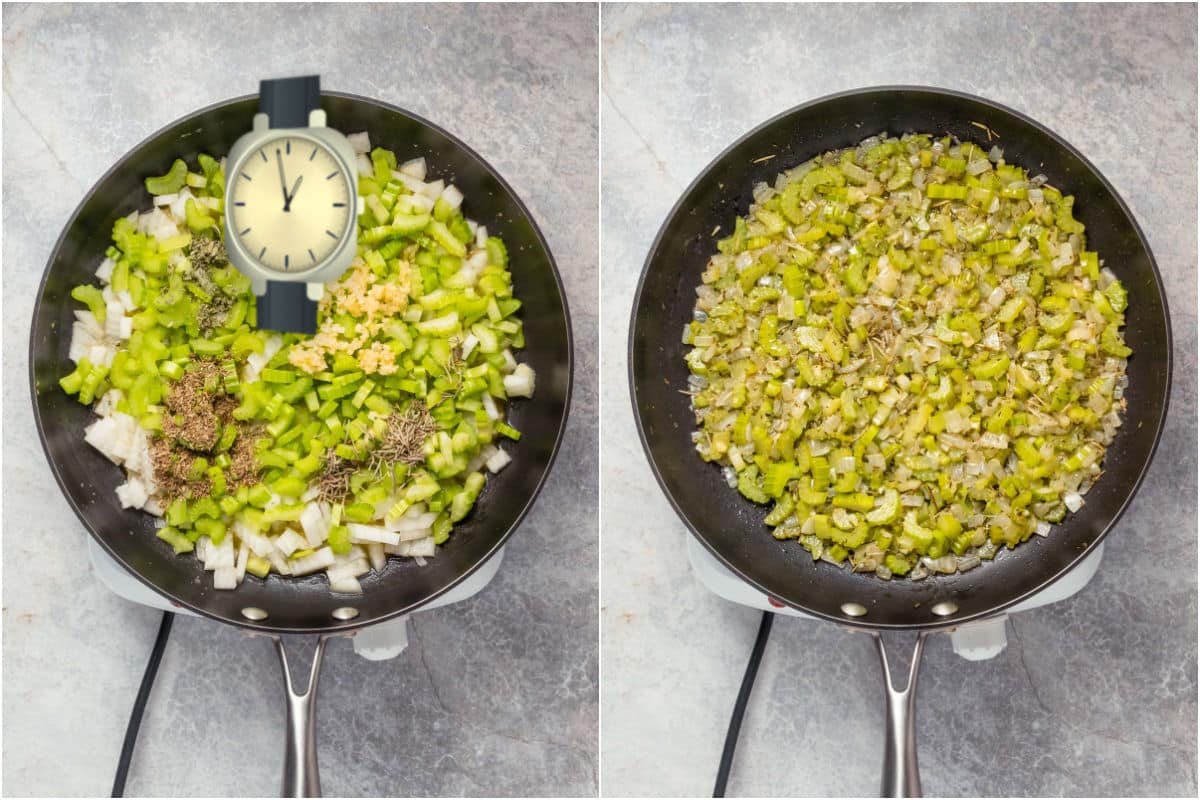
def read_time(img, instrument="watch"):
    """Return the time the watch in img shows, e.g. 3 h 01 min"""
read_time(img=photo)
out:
12 h 58 min
